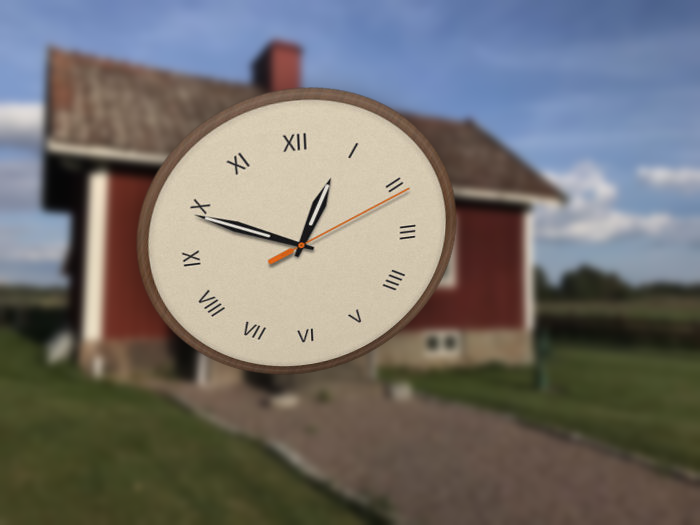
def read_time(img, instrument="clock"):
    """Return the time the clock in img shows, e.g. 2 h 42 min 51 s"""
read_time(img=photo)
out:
12 h 49 min 11 s
